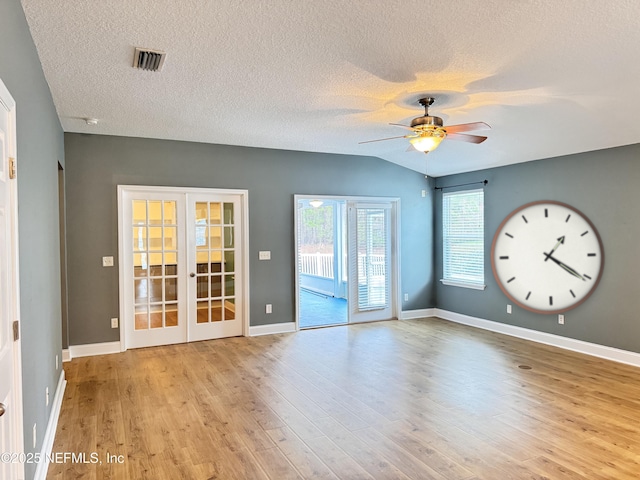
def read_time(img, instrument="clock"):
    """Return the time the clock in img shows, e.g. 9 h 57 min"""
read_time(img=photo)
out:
1 h 21 min
